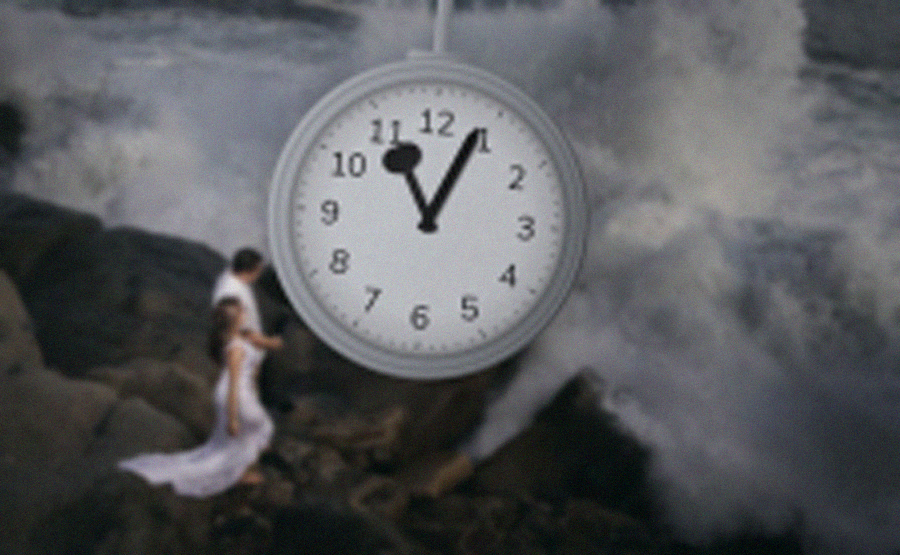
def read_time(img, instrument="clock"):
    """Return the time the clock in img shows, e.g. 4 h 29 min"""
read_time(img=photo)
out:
11 h 04 min
